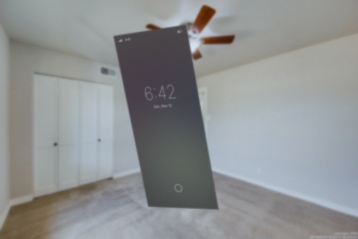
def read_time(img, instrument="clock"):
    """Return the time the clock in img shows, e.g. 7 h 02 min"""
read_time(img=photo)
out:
6 h 42 min
